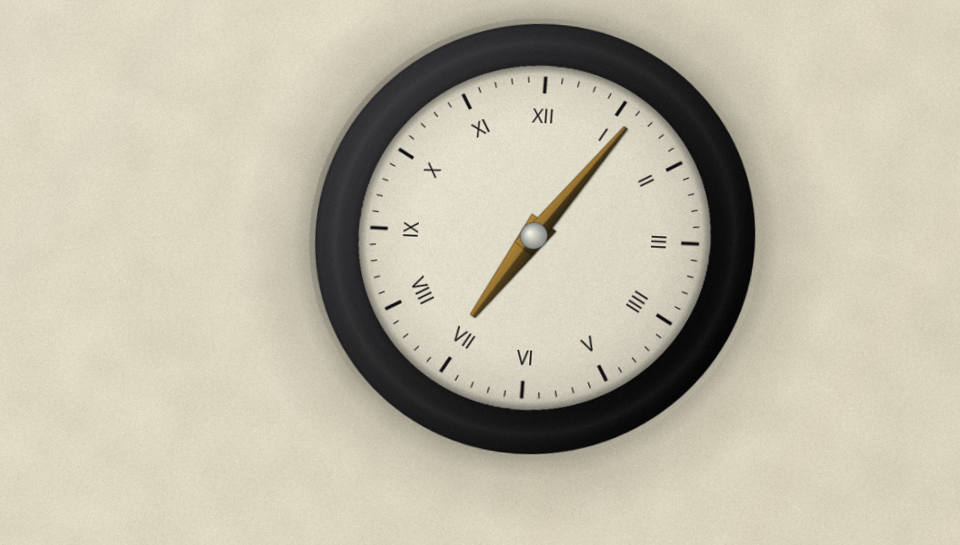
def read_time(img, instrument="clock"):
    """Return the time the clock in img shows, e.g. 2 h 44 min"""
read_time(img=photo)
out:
7 h 06 min
